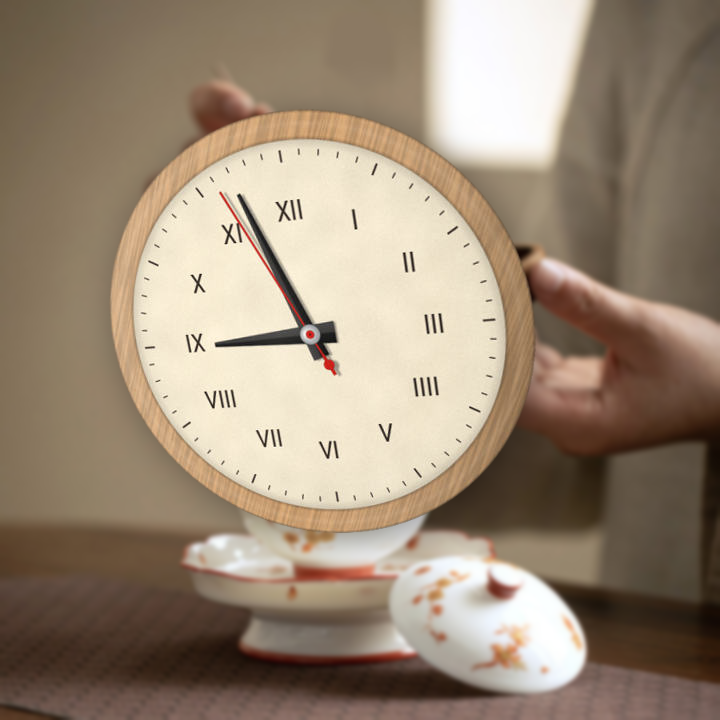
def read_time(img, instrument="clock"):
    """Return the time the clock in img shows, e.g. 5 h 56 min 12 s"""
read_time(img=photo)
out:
8 h 56 min 56 s
